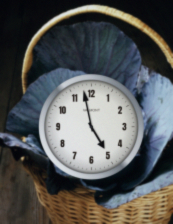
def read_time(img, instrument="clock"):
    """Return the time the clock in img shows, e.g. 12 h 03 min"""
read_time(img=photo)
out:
4 h 58 min
